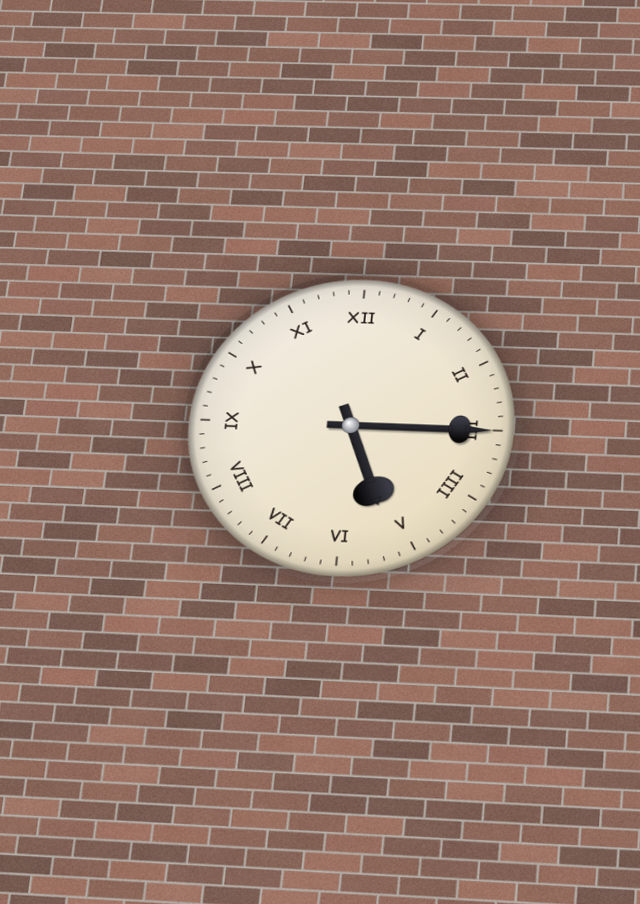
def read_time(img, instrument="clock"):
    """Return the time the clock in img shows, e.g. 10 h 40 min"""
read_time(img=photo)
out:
5 h 15 min
